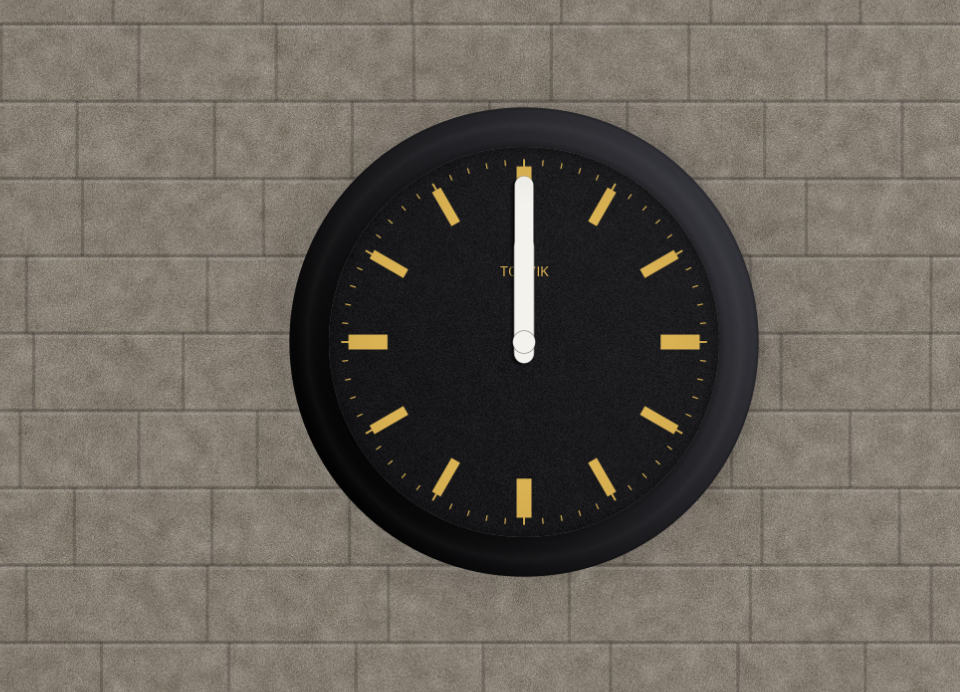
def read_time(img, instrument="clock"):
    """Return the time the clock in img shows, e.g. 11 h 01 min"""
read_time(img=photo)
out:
12 h 00 min
